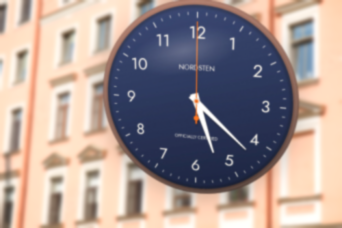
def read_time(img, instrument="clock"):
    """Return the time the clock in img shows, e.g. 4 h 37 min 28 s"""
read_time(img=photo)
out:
5 h 22 min 00 s
